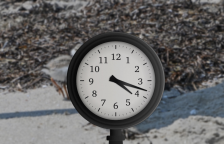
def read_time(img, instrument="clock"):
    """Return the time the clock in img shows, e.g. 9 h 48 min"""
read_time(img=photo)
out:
4 h 18 min
